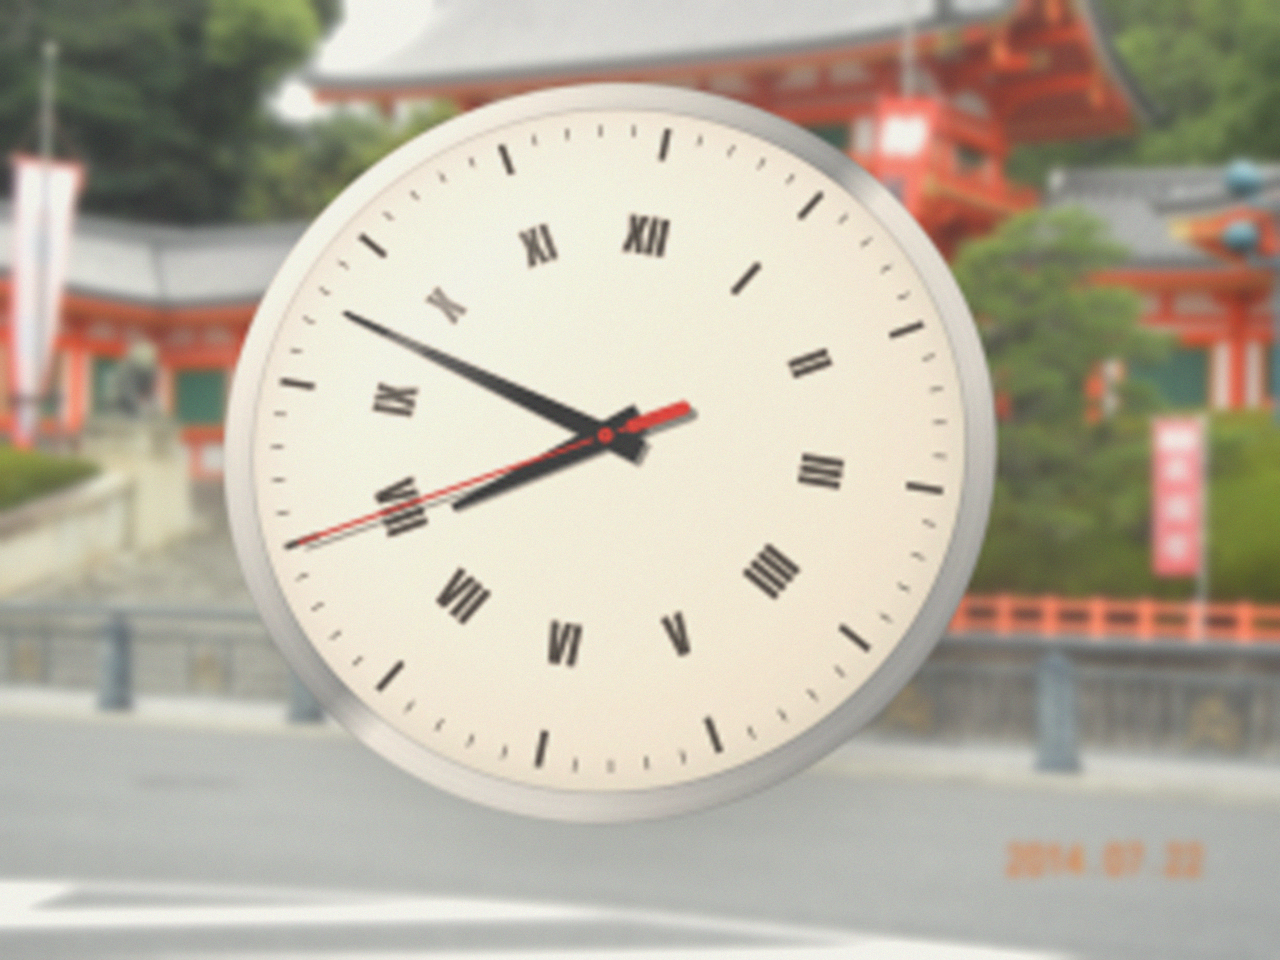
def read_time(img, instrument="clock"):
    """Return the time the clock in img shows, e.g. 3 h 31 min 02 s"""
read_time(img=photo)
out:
7 h 47 min 40 s
